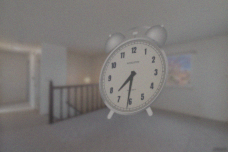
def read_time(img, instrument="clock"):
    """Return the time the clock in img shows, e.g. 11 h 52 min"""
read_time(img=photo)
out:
7 h 31 min
